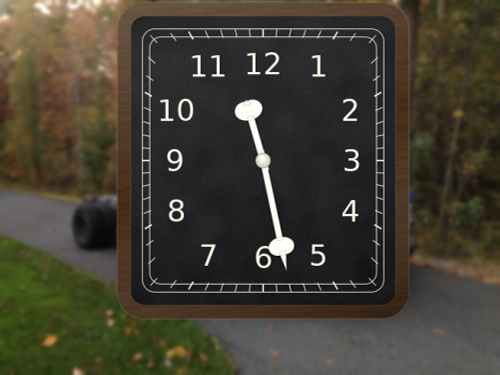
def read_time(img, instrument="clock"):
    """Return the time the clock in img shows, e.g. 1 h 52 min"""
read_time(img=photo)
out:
11 h 28 min
